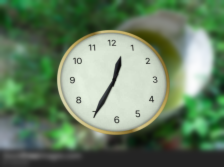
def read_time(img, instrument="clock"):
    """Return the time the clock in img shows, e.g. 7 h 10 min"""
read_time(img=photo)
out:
12 h 35 min
